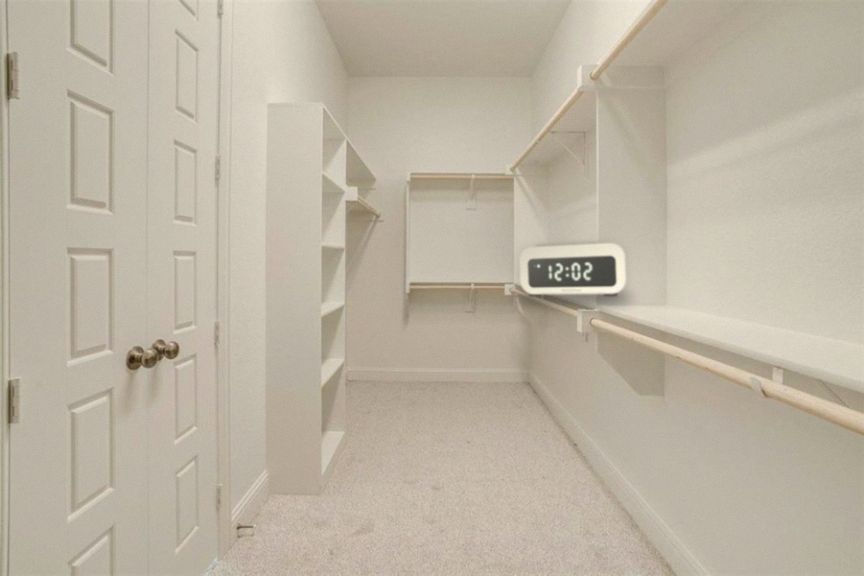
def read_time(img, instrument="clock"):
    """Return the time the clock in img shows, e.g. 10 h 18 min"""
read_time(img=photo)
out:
12 h 02 min
